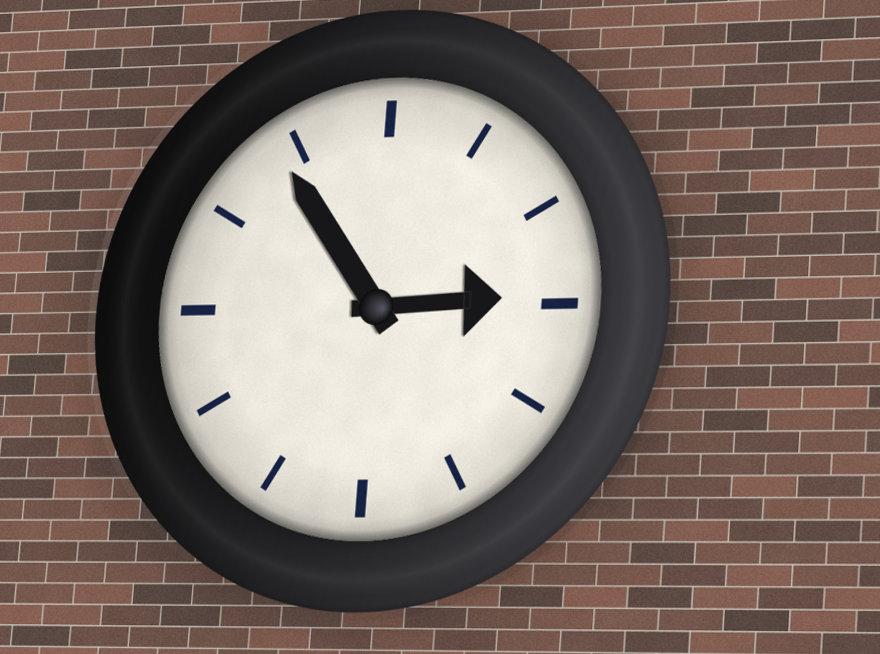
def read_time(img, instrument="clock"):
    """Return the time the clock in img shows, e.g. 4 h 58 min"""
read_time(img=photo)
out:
2 h 54 min
